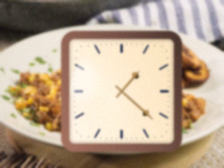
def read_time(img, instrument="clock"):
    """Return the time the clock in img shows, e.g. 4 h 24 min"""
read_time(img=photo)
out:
1 h 22 min
